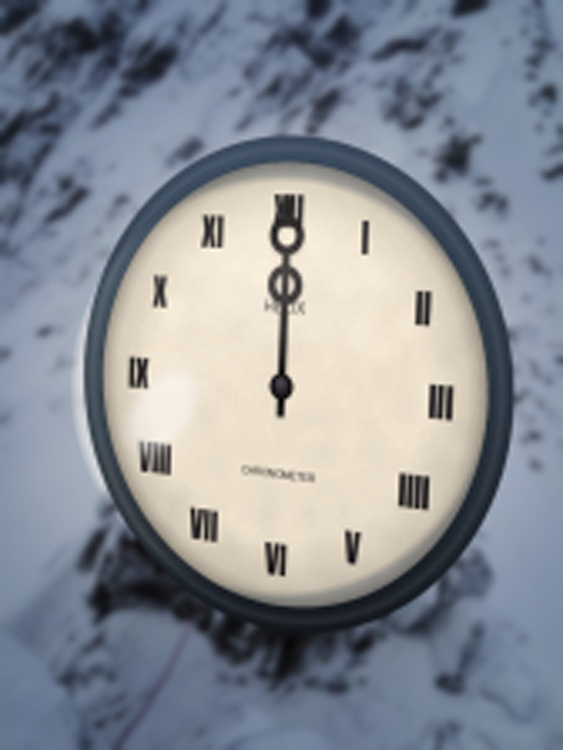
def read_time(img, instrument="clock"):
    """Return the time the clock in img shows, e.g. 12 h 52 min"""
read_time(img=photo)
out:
12 h 00 min
